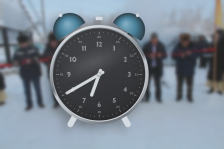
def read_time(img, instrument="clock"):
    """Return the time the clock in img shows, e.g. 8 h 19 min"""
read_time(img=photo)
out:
6 h 40 min
